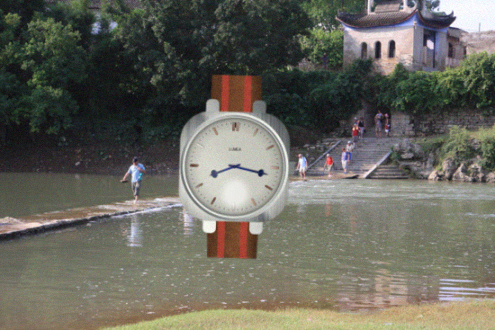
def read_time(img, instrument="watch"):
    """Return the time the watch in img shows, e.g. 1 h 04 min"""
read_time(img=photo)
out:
8 h 17 min
